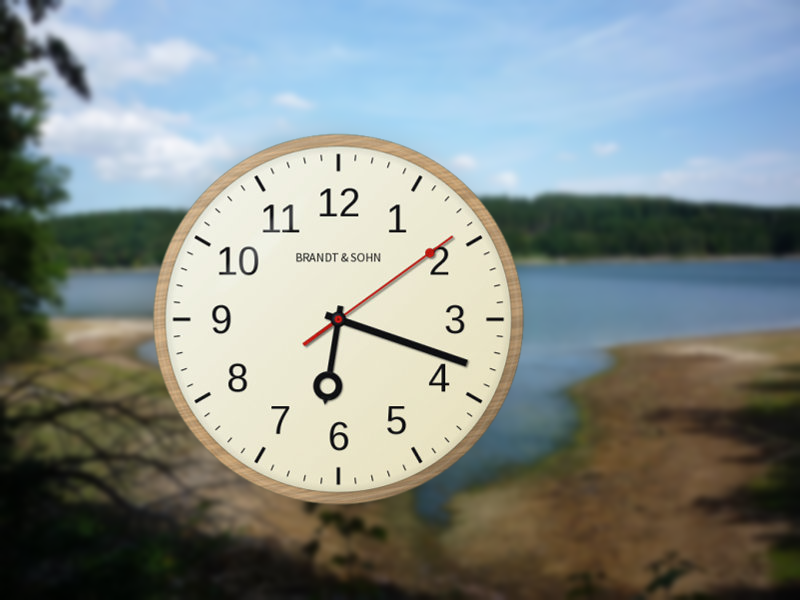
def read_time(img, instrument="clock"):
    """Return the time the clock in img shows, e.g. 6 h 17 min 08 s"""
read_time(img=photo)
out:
6 h 18 min 09 s
